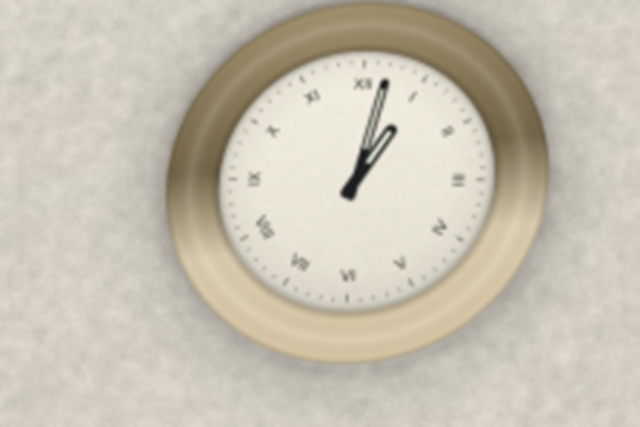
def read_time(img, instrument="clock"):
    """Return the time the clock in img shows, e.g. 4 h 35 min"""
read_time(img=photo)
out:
1 h 02 min
